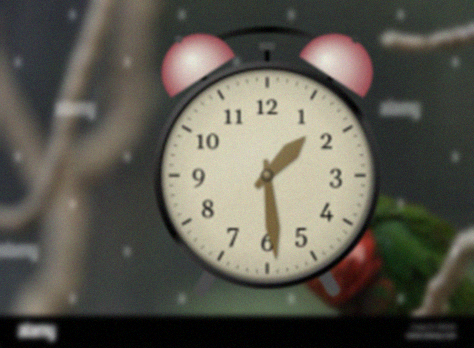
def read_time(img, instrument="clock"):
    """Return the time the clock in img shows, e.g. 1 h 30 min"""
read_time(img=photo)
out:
1 h 29 min
